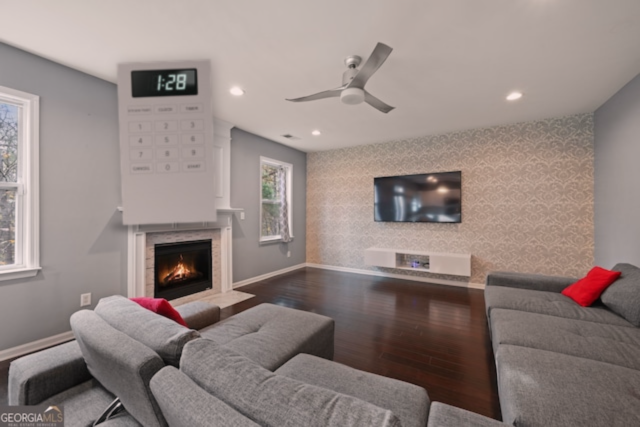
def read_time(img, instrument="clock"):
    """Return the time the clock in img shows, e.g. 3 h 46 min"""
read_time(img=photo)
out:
1 h 28 min
